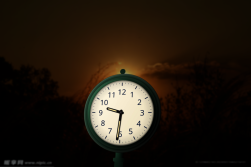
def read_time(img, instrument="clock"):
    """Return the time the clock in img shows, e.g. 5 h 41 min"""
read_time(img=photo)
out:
9 h 31 min
